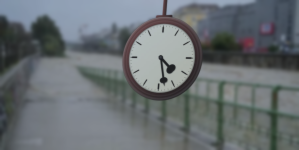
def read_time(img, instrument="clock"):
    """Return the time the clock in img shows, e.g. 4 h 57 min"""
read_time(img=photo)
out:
4 h 28 min
